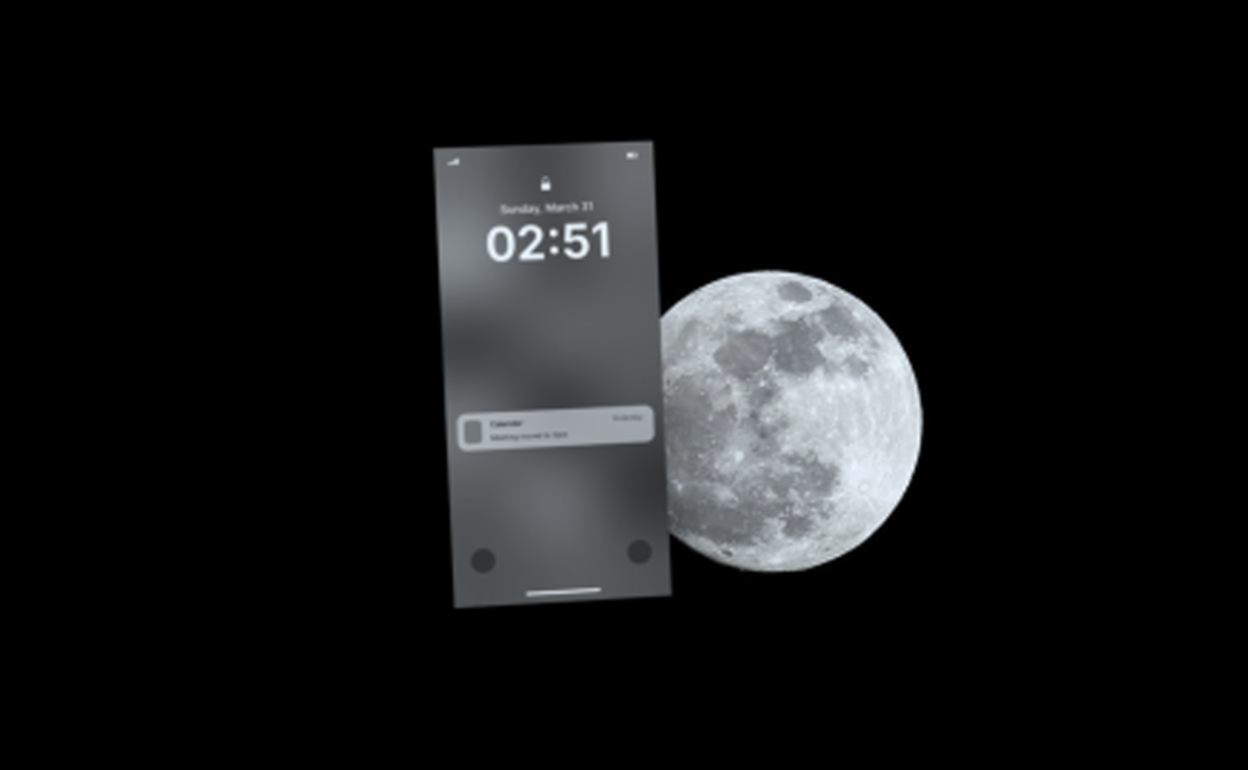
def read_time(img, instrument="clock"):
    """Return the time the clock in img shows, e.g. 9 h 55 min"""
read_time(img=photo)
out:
2 h 51 min
